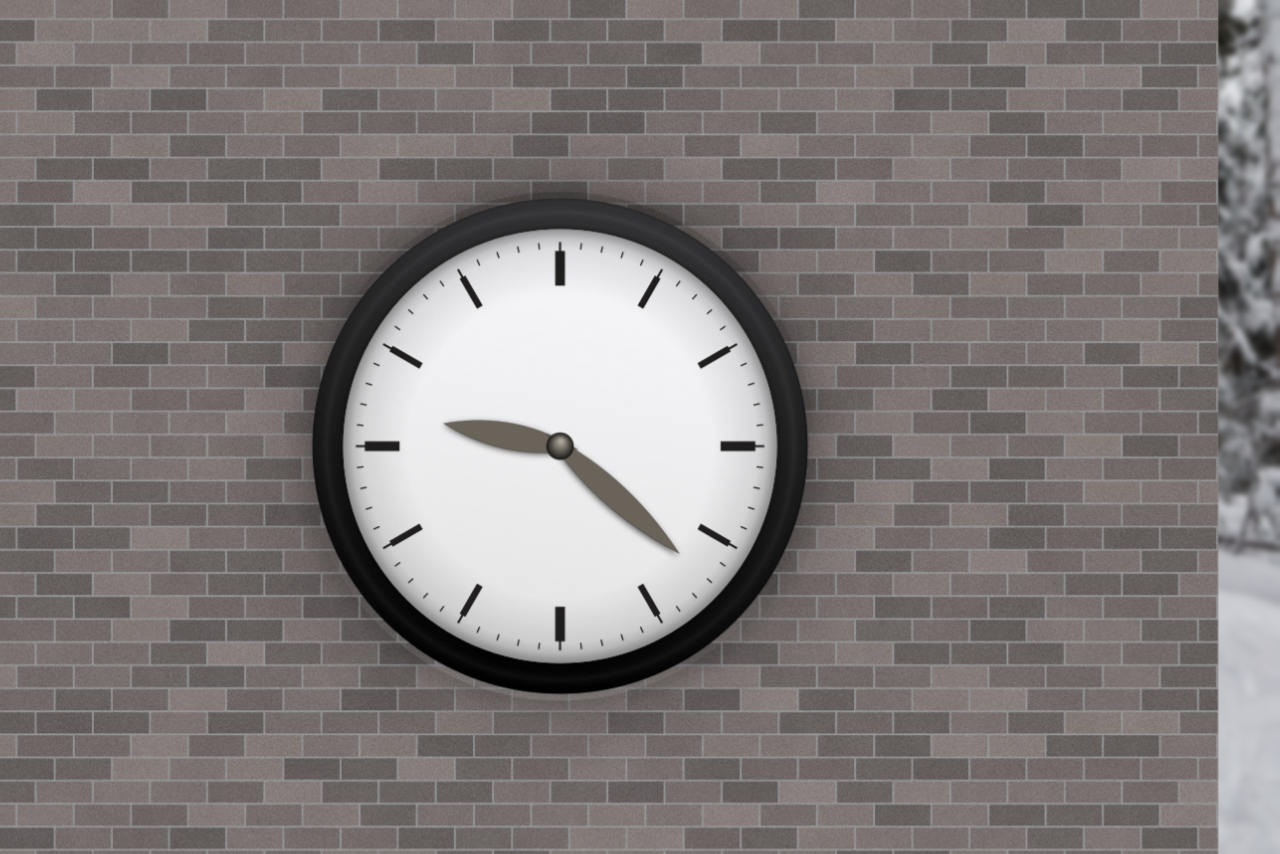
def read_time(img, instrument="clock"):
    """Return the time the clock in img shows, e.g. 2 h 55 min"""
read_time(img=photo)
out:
9 h 22 min
